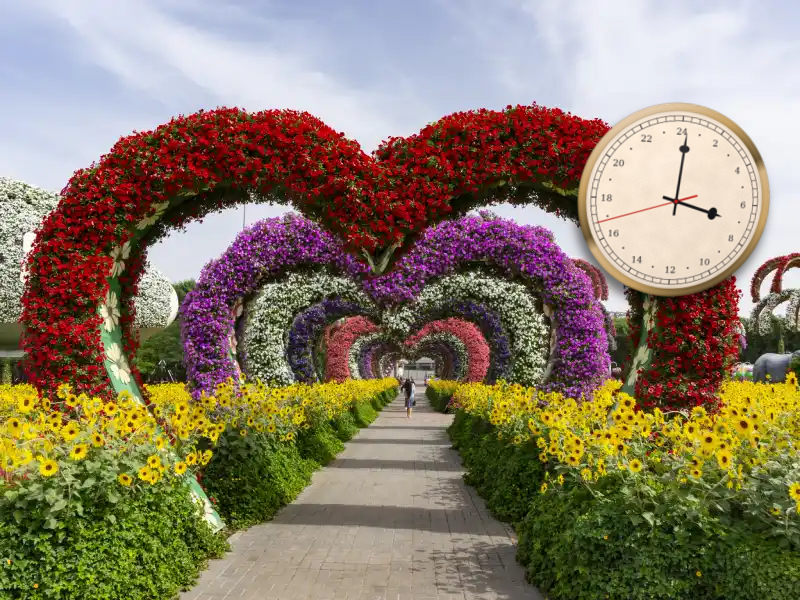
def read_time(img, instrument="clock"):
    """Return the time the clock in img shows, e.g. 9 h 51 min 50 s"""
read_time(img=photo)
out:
7 h 00 min 42 s
